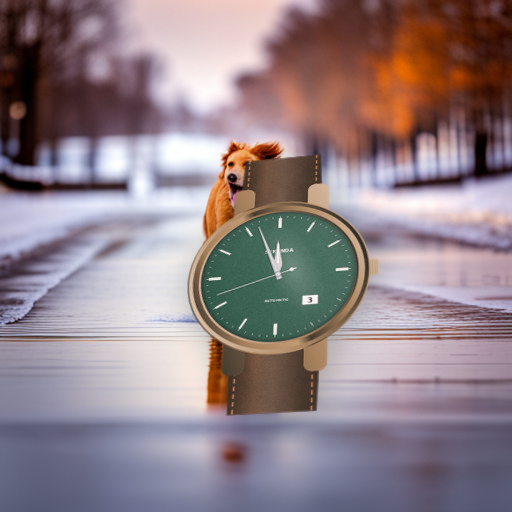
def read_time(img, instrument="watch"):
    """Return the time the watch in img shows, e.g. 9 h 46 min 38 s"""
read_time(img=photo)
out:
11 h 56 min 42 s
